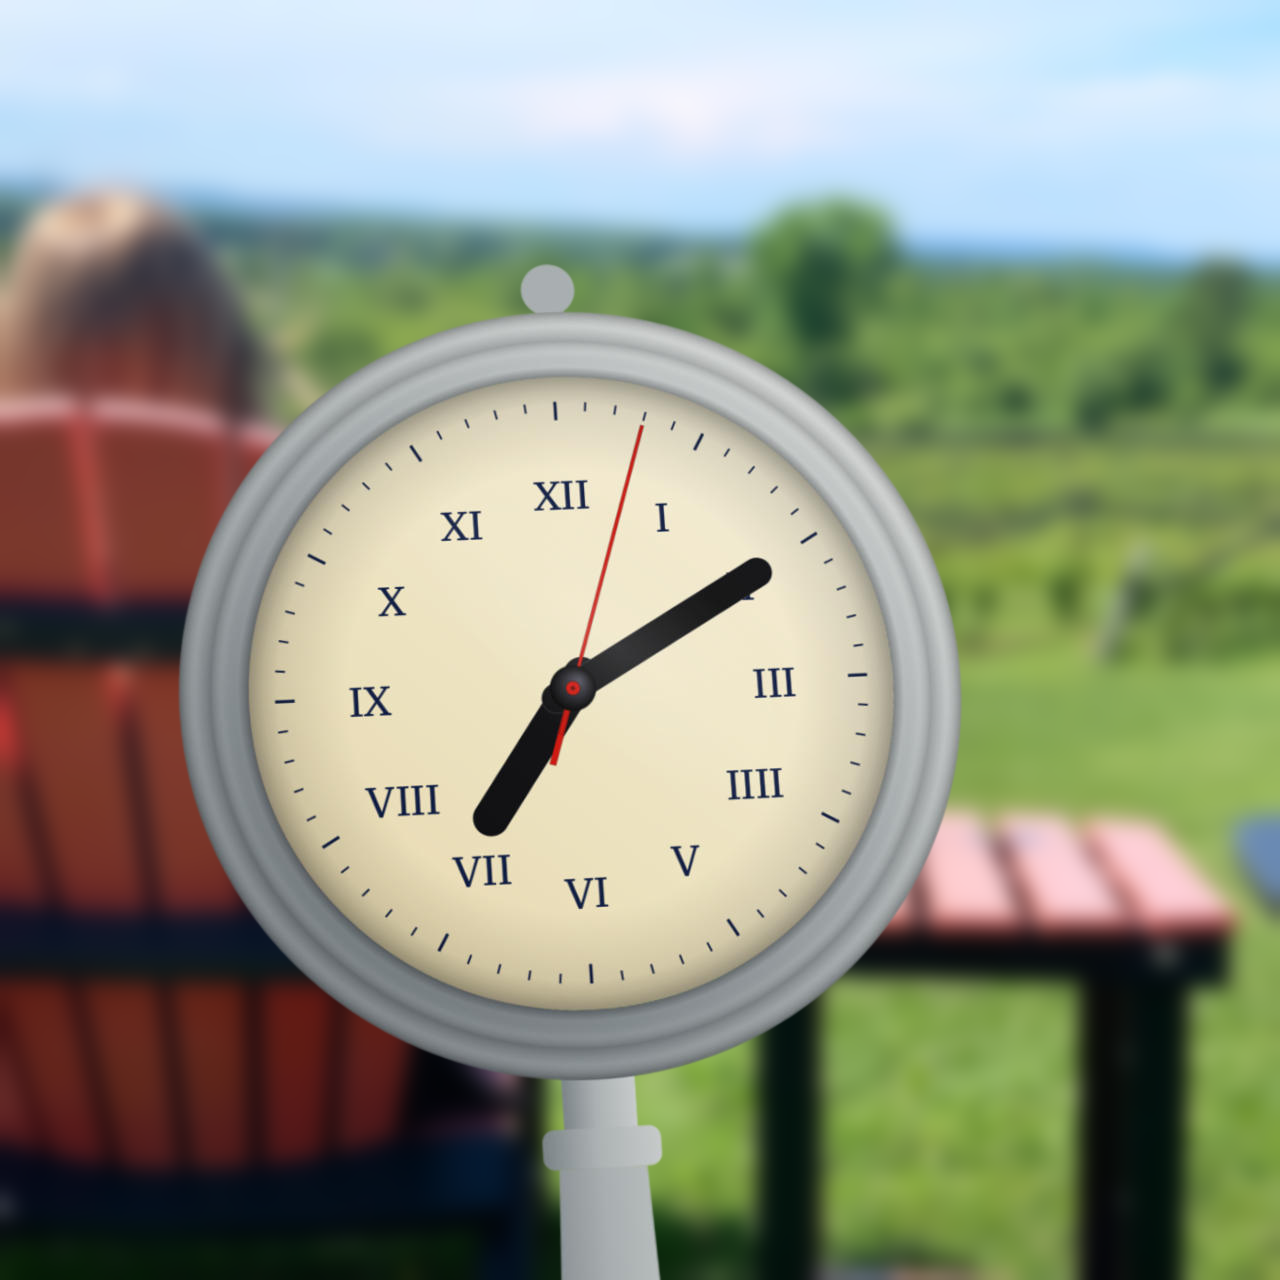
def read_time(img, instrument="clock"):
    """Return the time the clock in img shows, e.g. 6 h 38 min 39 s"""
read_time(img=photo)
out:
7 h 10 min 03 s
